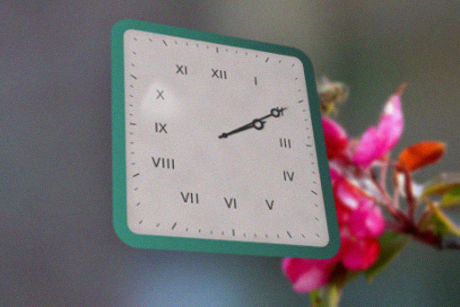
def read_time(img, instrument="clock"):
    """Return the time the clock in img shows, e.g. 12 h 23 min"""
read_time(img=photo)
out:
2 h 10 min
